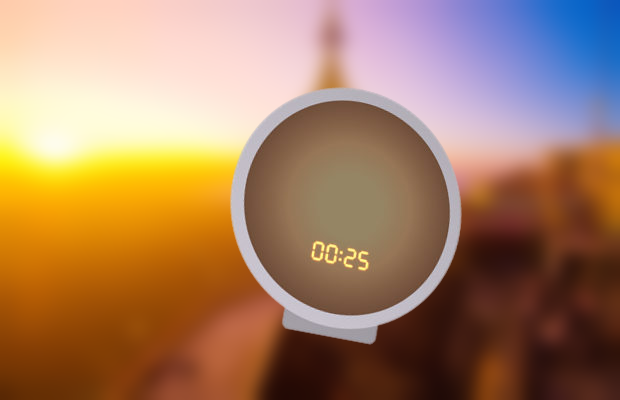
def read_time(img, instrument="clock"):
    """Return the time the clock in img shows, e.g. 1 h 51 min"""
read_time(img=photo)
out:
0 h 25 min
